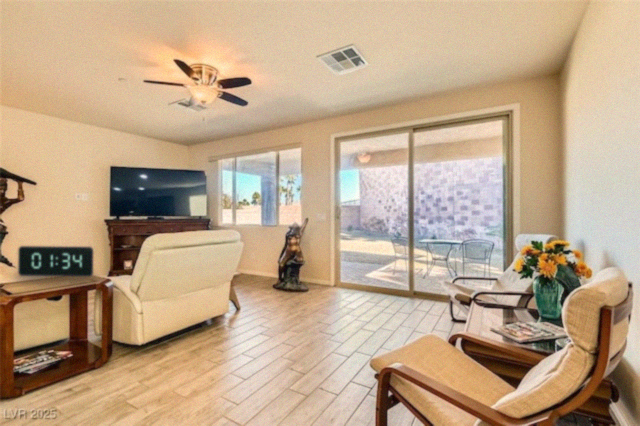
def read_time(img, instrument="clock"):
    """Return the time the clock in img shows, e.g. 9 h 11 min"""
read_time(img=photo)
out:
1 h 34 min
